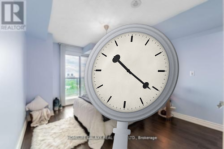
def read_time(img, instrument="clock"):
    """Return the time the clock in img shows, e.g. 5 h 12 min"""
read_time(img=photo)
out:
10 h 21 min
